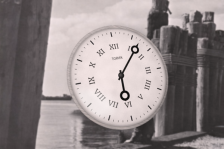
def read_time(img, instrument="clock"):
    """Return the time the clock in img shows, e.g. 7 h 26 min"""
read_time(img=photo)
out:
6 h 07 min
